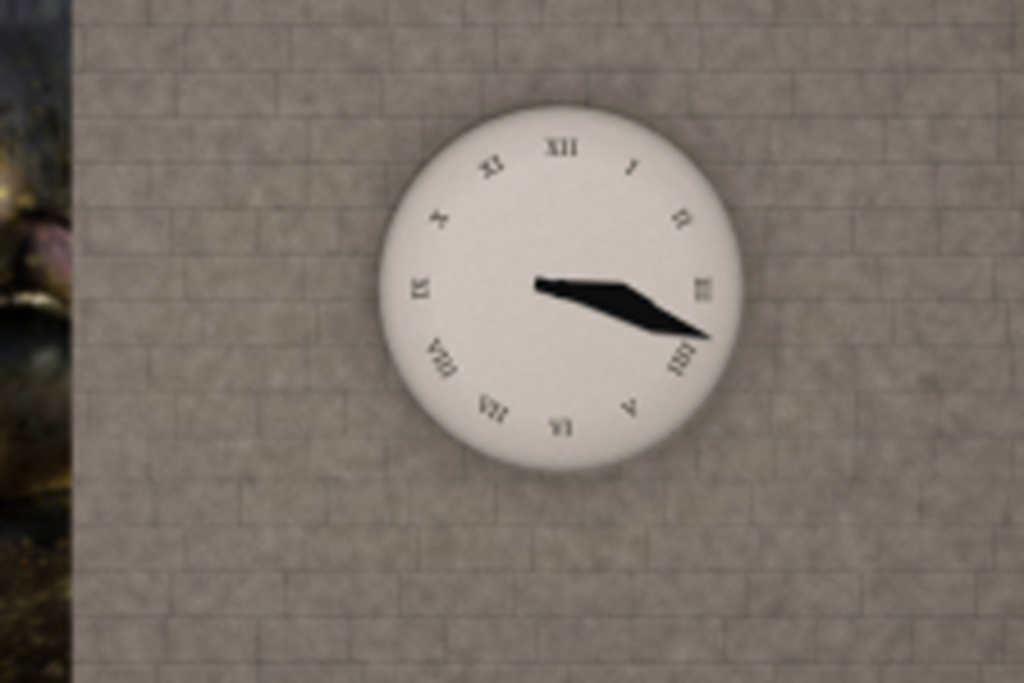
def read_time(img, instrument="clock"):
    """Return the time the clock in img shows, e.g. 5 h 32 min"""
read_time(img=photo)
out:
3 h 18 min
